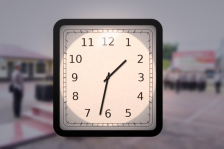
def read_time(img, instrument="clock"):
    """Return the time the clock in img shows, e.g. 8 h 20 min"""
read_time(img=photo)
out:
1 h 32 min
